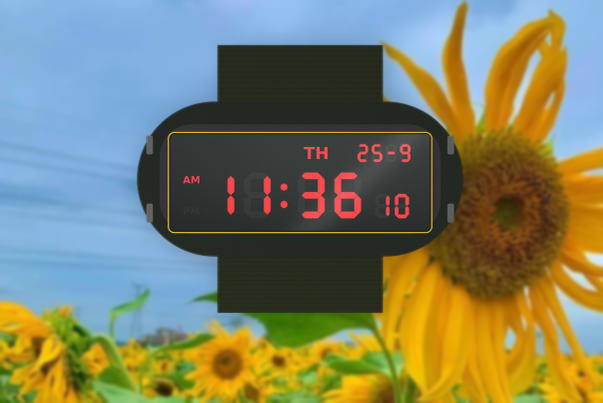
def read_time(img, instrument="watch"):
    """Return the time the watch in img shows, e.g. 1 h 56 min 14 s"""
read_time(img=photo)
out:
11 h 36 min 10 s
